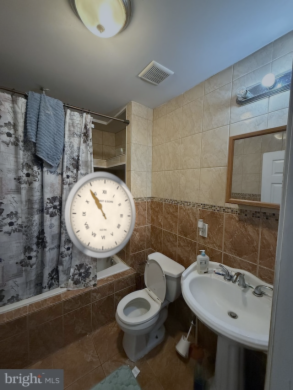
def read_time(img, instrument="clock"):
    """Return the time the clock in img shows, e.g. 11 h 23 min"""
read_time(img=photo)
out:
10 h 54 min
